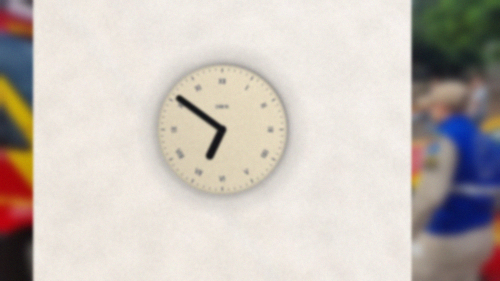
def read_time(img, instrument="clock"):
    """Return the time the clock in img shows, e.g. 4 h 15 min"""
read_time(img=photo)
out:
6 h 51 min
